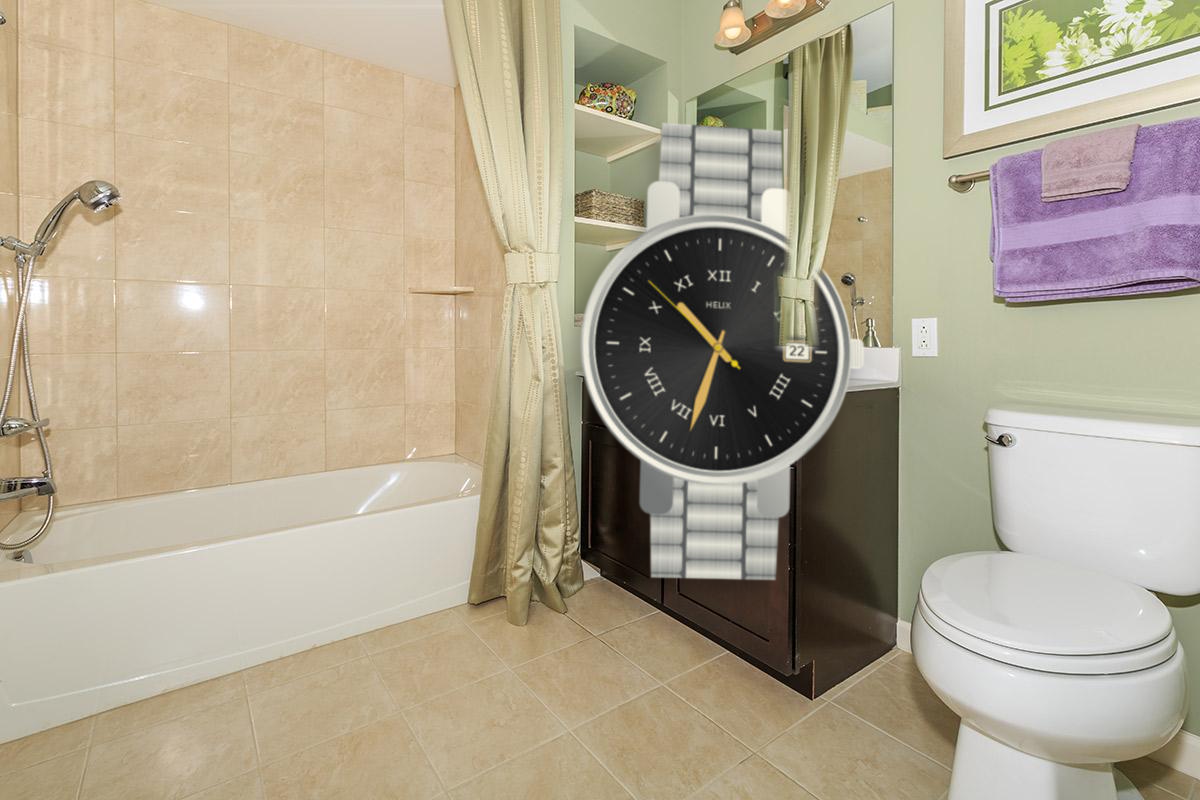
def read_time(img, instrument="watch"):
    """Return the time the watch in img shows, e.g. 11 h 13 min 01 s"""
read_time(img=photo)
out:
10 h 32 min 52 s
